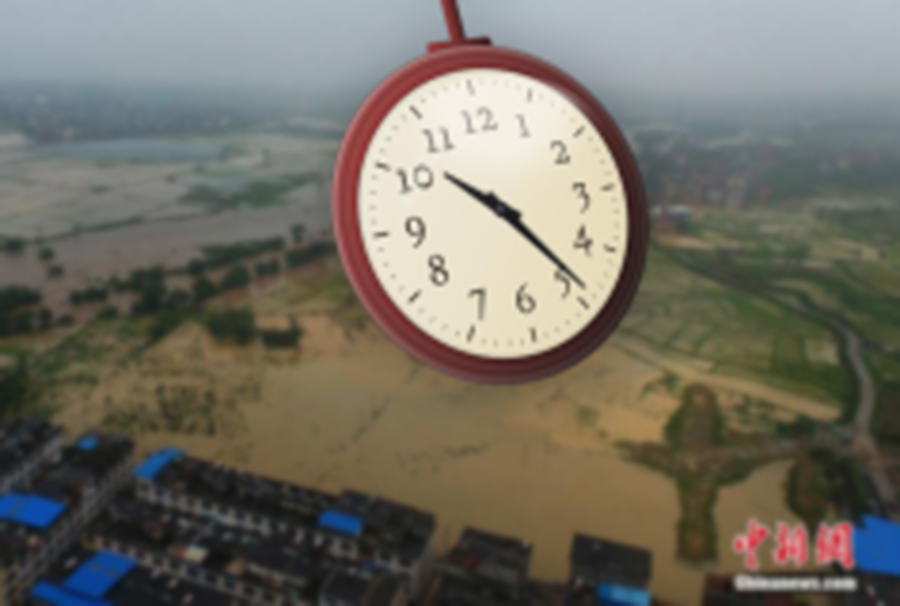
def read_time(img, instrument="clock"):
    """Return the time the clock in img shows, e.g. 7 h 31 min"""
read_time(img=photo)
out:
10 h 24 min
